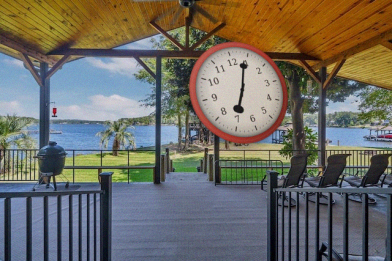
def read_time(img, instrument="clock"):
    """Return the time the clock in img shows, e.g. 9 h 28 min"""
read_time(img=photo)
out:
7 h 04 min
